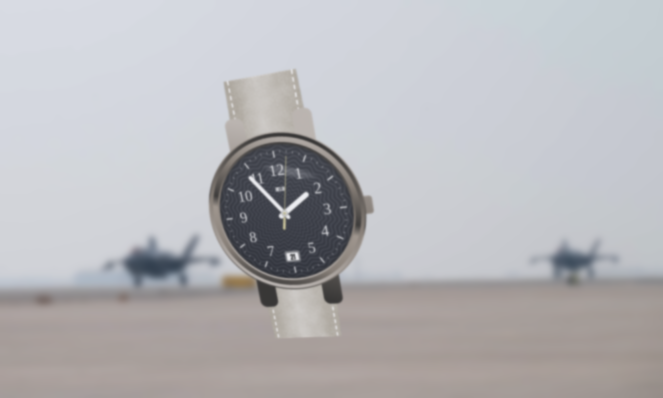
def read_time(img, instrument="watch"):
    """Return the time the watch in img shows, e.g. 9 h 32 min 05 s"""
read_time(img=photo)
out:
1 h 54 min 02 s
